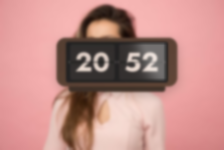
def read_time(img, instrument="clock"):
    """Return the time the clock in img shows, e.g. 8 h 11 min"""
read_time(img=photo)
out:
20 h 52 min
